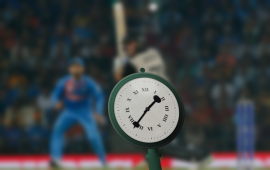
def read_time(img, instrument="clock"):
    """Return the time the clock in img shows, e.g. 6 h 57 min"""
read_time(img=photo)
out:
1 h 37 min
